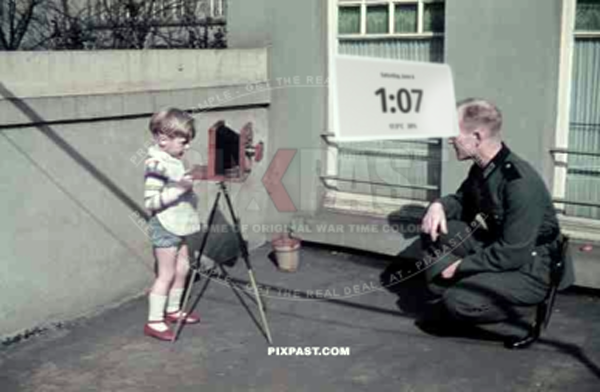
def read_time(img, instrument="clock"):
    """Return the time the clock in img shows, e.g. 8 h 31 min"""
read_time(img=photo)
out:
1 h 07 min
